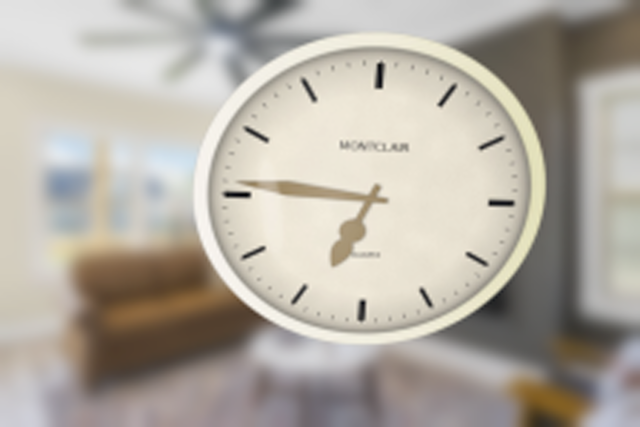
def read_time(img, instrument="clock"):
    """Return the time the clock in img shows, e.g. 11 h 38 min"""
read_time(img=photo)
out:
6 h 46 min
